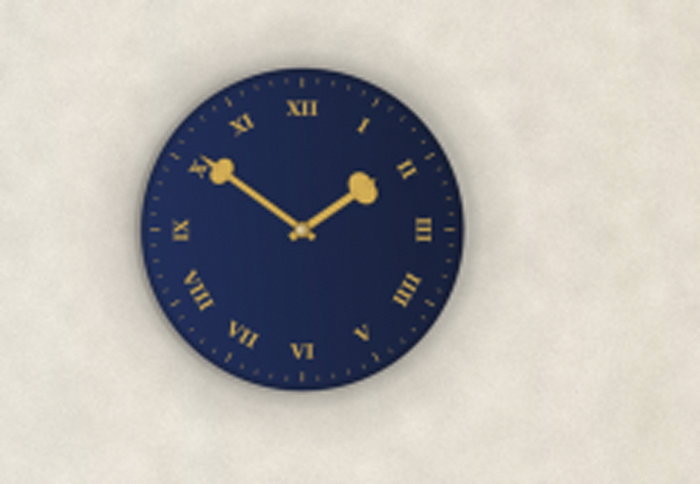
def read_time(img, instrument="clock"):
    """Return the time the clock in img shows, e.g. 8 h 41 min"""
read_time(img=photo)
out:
1 h 51 min
